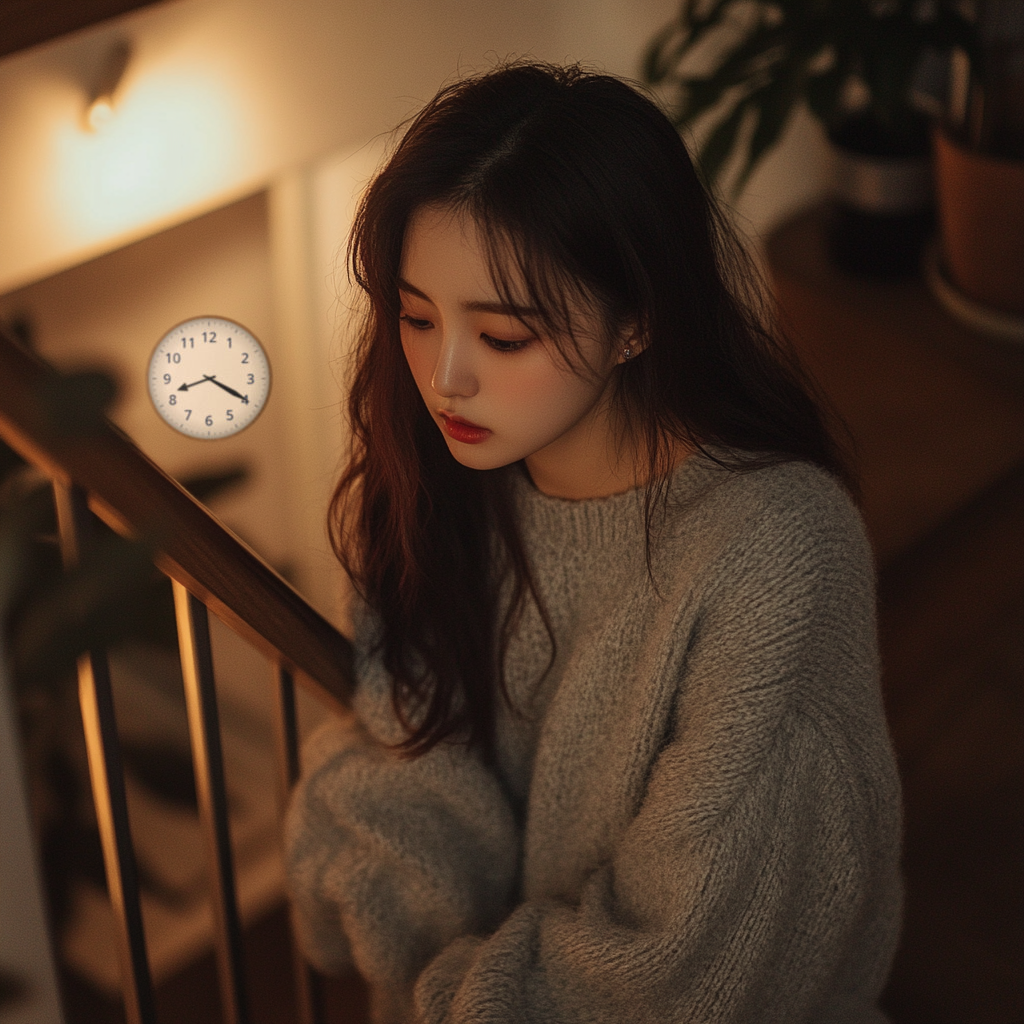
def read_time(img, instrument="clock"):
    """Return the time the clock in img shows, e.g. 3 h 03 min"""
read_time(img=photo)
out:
8 h 20 min
